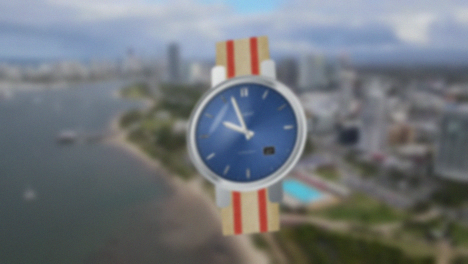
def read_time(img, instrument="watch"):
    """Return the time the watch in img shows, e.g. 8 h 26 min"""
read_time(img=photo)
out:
9 h 57 min
